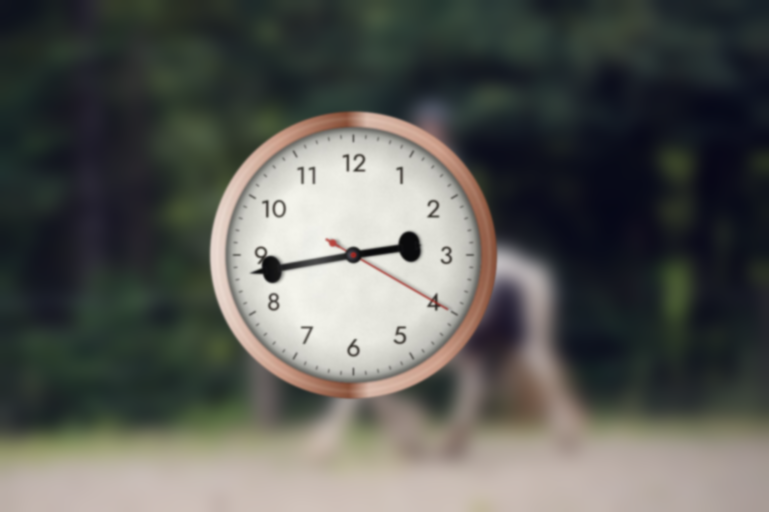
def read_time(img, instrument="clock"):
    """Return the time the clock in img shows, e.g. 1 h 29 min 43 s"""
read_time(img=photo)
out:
2 h 43 min 20 s
